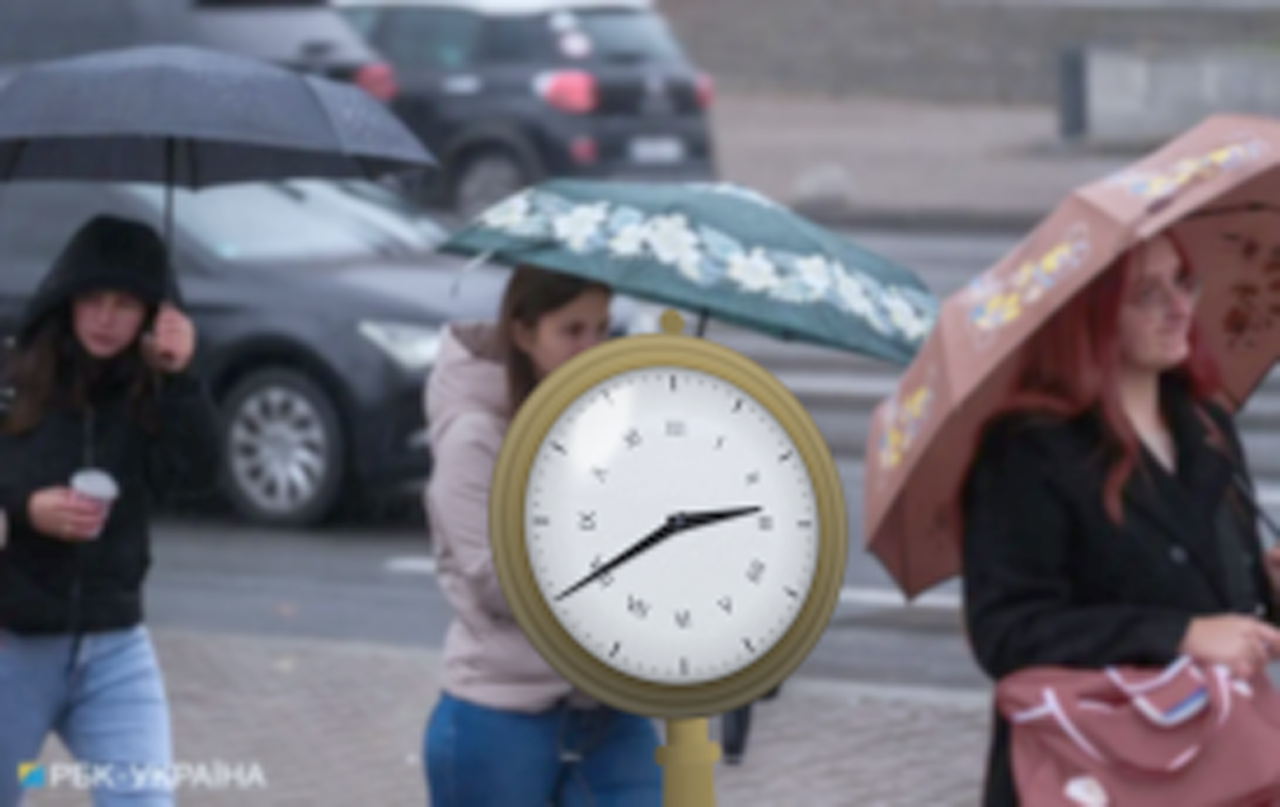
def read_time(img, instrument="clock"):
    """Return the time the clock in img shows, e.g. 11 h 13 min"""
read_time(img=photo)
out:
2 h 40 min
